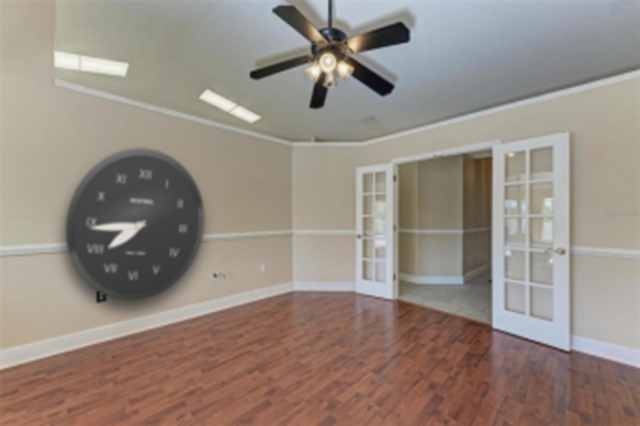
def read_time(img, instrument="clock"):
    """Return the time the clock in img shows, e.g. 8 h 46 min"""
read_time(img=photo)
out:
7 h 44 min
